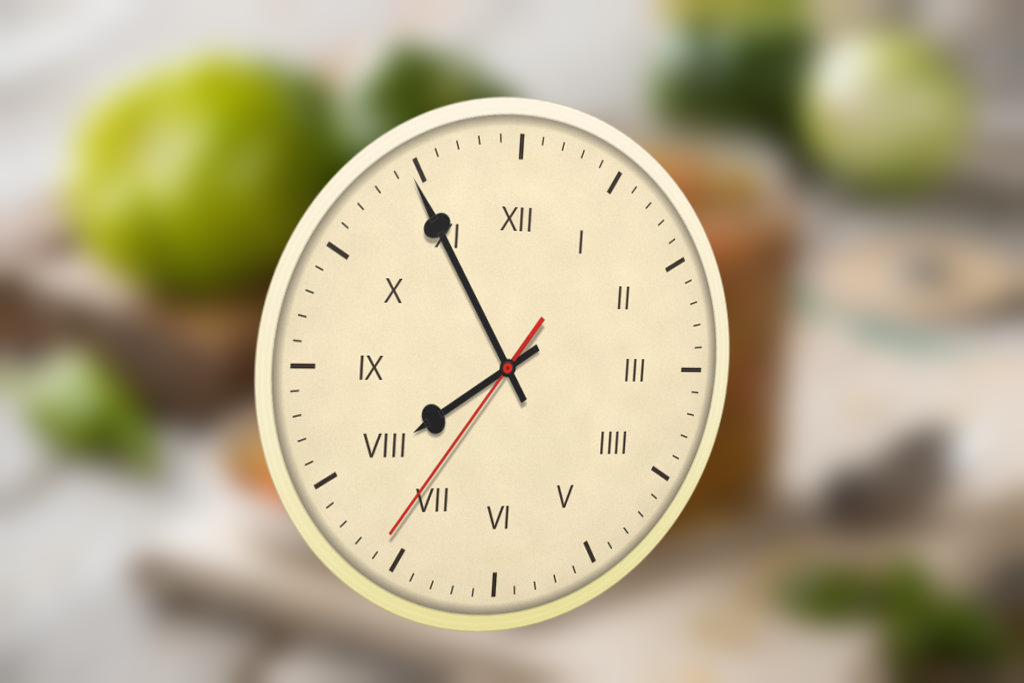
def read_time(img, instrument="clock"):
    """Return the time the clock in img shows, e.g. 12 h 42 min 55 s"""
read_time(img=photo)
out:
7 h 54 min 36 s
